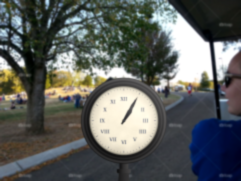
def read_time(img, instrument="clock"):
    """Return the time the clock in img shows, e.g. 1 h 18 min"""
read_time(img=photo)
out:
1 h 05 min
